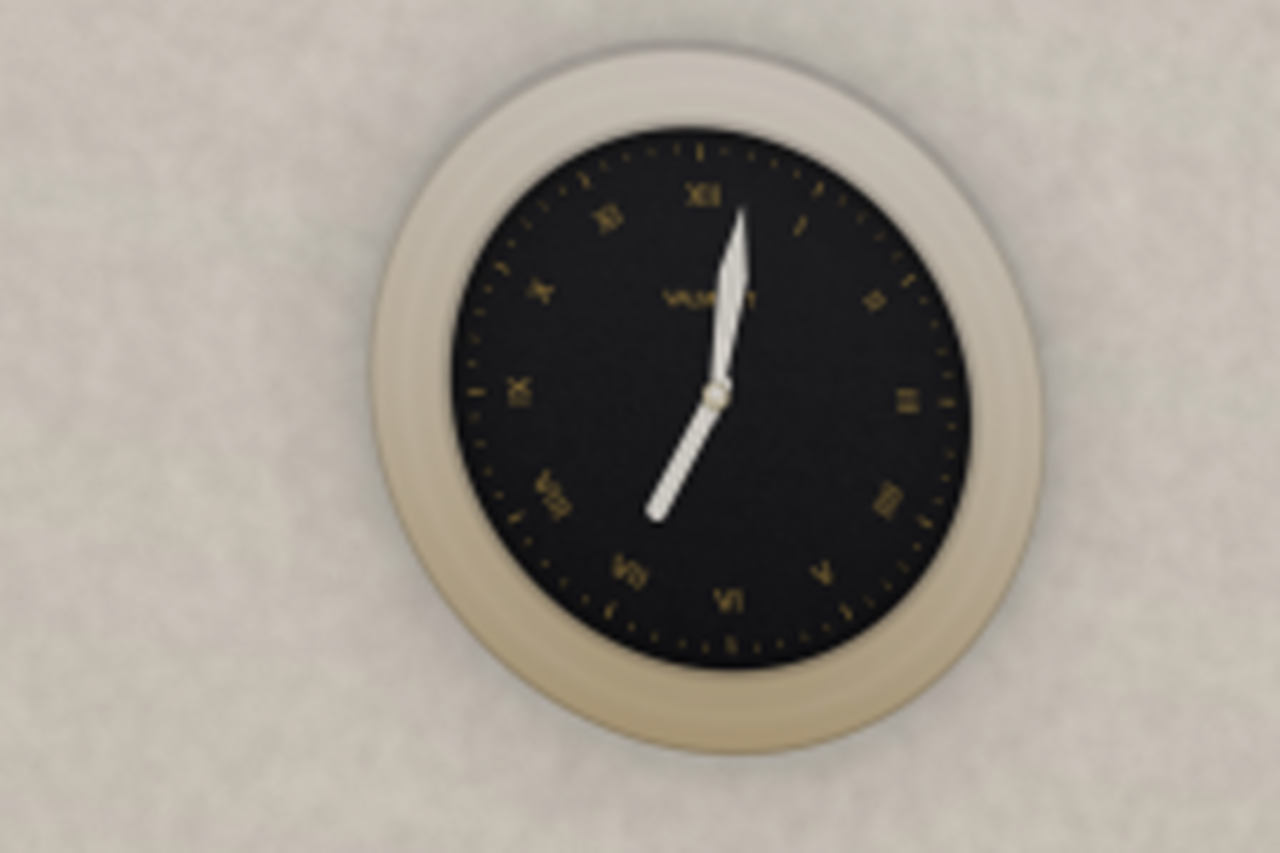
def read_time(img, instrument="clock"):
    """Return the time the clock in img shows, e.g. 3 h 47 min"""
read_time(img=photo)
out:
7 h 02 min
